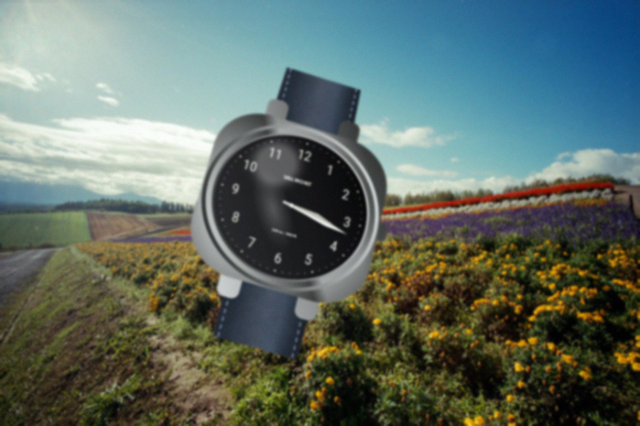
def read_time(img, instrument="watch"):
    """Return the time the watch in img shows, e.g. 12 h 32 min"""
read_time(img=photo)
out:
3 h 17 min
